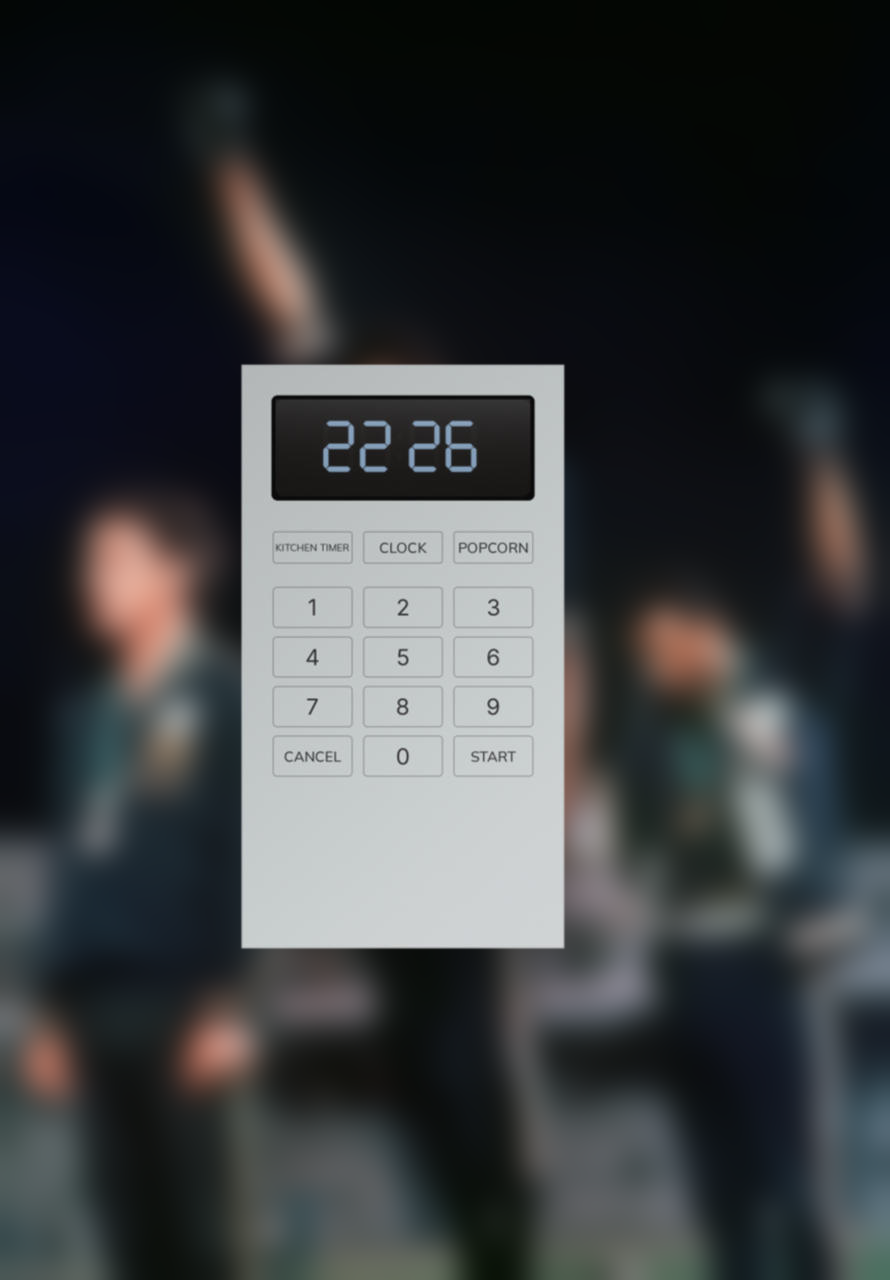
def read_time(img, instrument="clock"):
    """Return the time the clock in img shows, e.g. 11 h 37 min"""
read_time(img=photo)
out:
22 h 26 min
